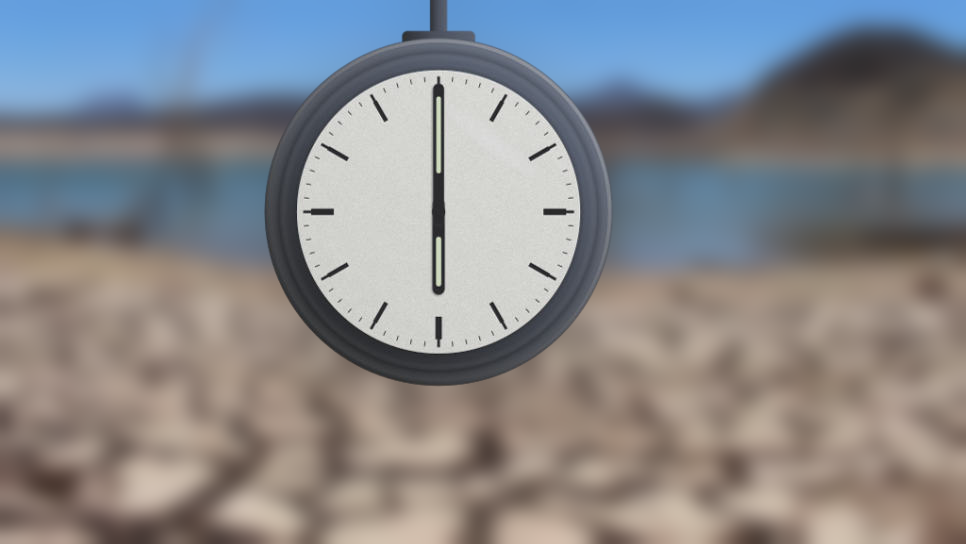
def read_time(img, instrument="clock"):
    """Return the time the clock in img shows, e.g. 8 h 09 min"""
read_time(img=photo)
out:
6 h 00 min
